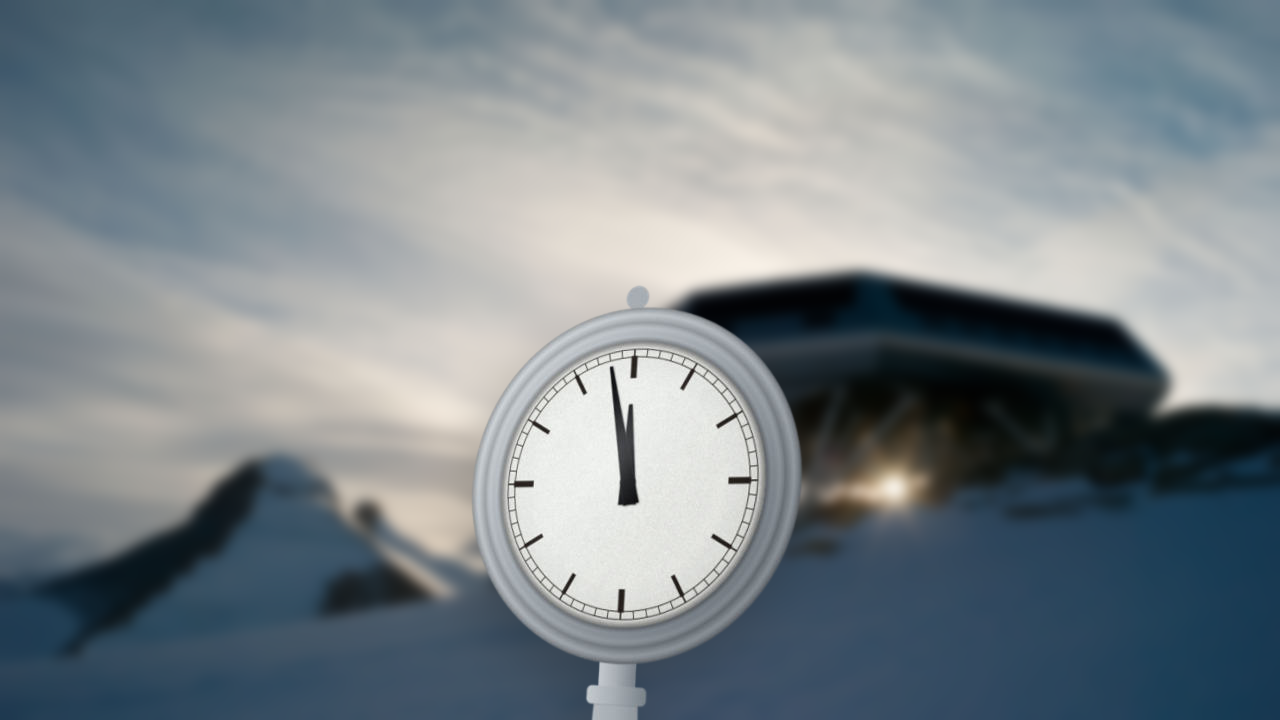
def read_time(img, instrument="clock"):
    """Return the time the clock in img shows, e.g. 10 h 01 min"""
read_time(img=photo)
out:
11 h 58 min
